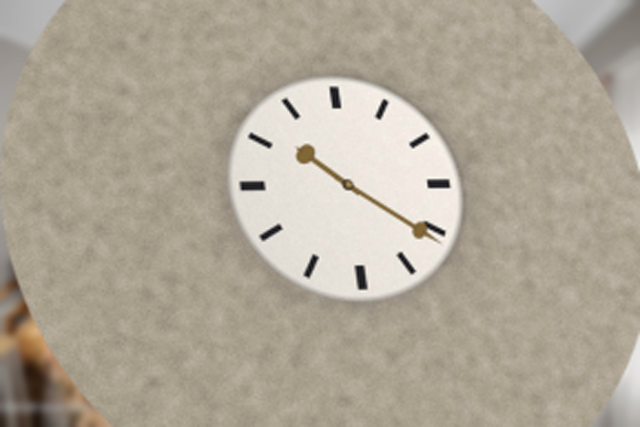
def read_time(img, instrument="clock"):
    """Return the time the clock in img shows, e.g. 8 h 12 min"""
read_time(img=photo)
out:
10 h 21 min
